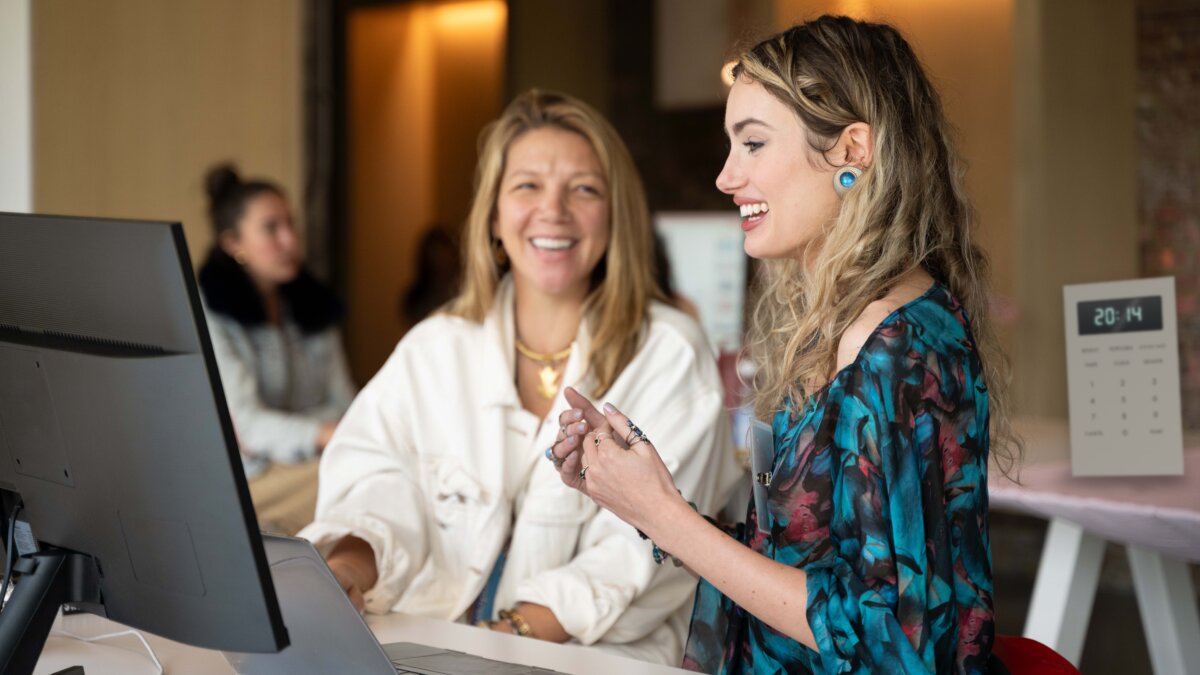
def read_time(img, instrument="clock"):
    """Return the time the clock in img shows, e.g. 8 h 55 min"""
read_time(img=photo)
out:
20 h 14 min
